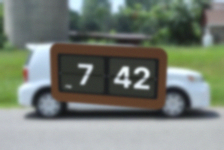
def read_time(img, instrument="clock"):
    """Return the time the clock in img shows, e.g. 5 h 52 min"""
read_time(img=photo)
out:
7 h 42 min
